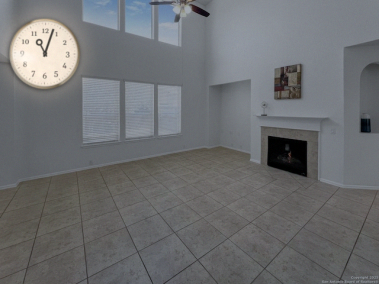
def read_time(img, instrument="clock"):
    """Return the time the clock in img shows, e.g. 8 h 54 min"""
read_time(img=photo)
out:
11 h 03 min
